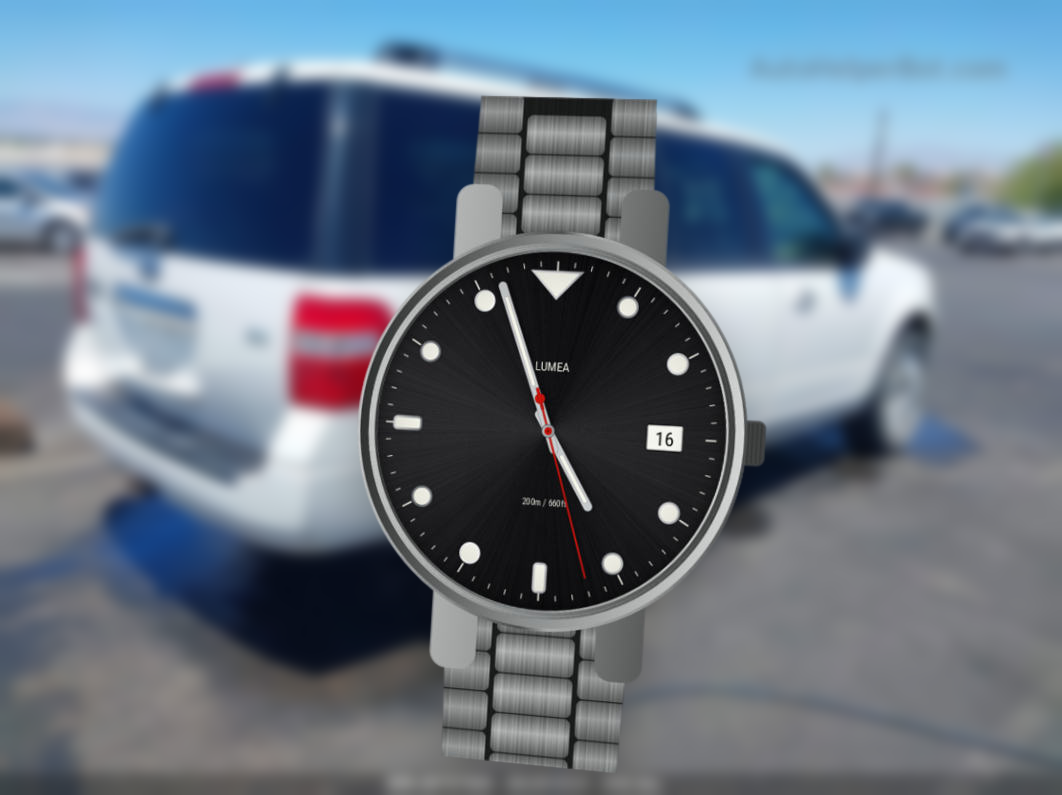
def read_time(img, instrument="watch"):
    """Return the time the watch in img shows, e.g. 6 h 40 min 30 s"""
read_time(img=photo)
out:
4 h 56 min 27 s
